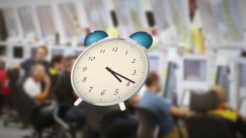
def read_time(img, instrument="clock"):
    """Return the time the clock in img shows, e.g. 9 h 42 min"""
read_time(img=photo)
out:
4 h 19 min
